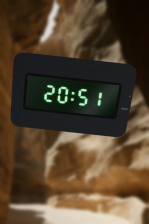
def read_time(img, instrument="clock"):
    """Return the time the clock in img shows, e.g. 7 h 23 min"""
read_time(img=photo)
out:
20 h 51 min
